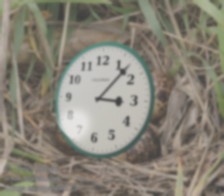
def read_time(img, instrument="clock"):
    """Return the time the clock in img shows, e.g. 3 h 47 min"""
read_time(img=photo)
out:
3 h 07 min
